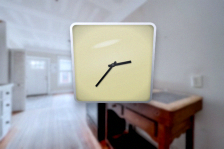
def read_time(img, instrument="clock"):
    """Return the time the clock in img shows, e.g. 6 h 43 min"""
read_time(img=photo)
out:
2 h 36 min
